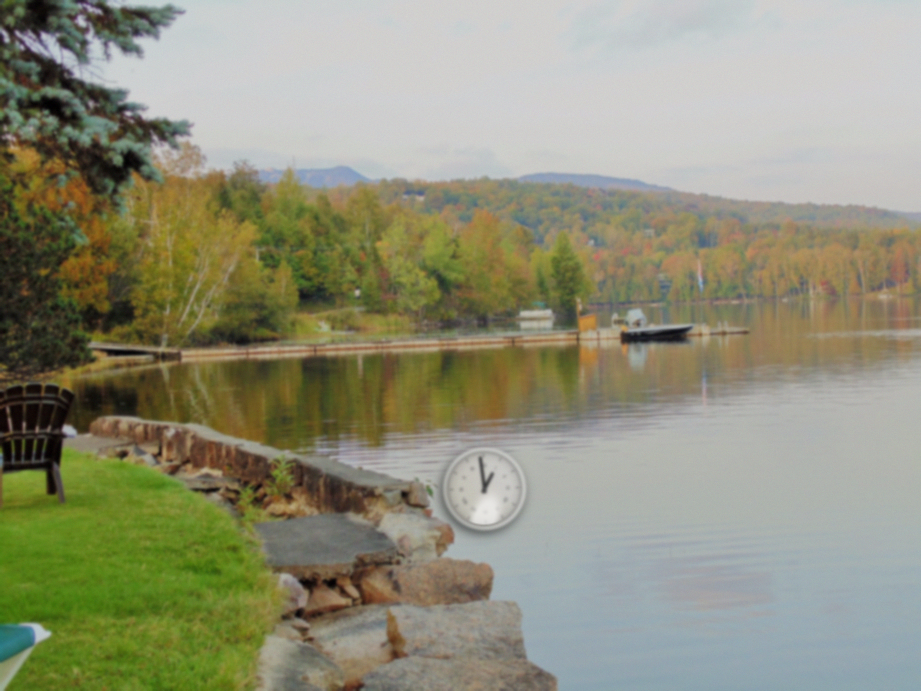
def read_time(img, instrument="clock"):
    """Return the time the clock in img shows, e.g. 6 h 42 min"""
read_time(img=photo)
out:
12 h 59 min
